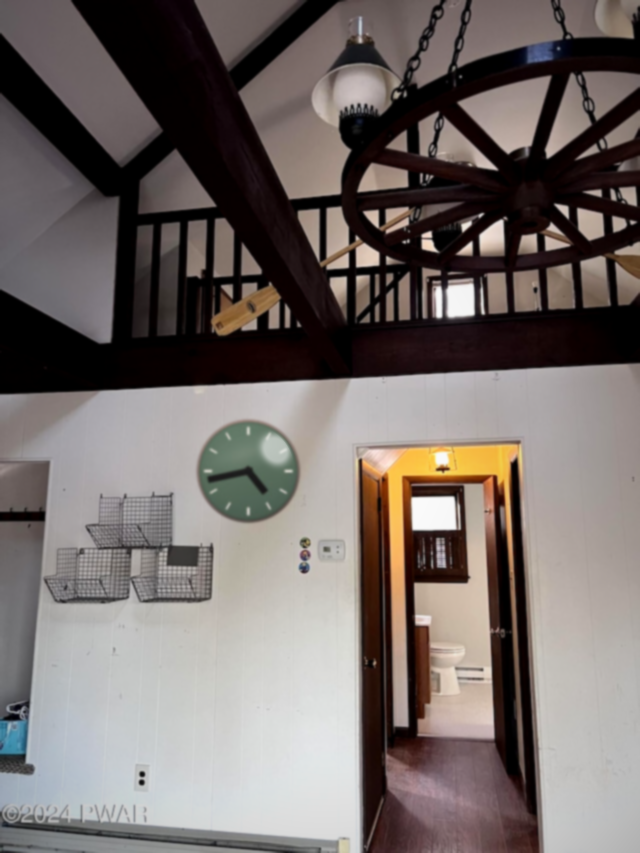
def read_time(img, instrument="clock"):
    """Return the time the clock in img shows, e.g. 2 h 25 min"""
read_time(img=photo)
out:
4 h 43 min
